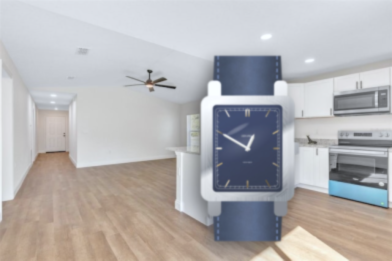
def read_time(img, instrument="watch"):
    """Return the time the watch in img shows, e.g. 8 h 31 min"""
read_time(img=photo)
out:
12 h 50 min
